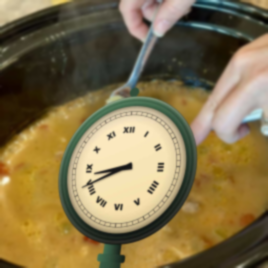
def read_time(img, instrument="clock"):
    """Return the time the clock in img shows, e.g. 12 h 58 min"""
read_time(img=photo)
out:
8 h 41 min
